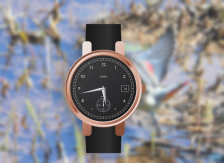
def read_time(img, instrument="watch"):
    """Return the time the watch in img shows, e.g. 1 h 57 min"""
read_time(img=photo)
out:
5 h 43 min
